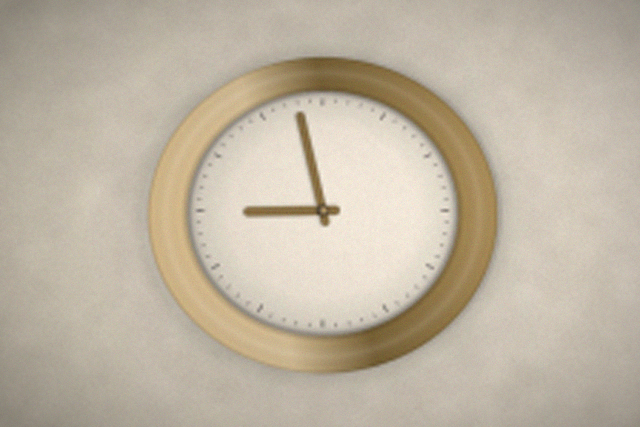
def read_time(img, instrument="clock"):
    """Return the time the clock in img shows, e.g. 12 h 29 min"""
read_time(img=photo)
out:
8 h 58 min
